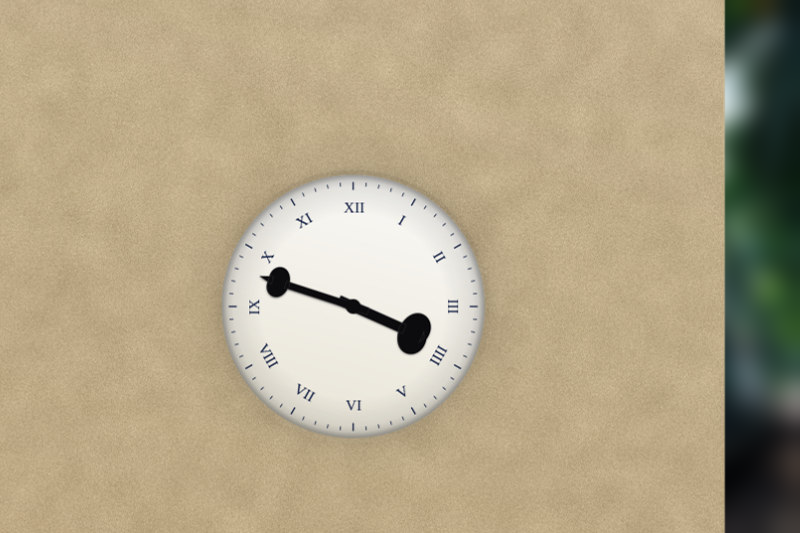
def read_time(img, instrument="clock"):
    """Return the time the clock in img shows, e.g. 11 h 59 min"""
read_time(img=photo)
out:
3 h 48 min
